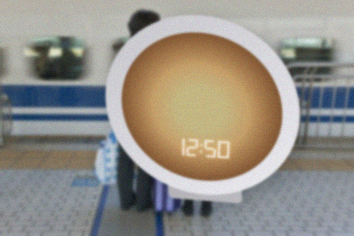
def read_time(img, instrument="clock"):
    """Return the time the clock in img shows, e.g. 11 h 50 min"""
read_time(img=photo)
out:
12 h 50 min
